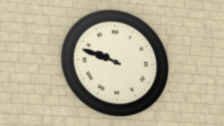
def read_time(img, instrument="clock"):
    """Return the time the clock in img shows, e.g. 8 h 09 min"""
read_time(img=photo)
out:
9 h 48 min
